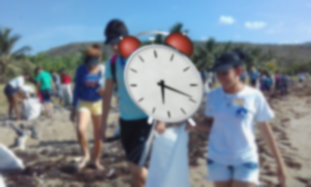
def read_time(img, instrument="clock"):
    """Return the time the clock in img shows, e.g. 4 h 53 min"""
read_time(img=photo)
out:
6 h 19 min
